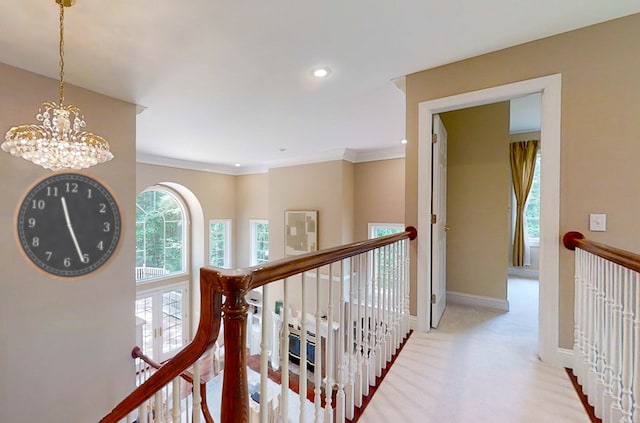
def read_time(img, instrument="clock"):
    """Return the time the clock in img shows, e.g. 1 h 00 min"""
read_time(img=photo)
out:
11 h 26 min
